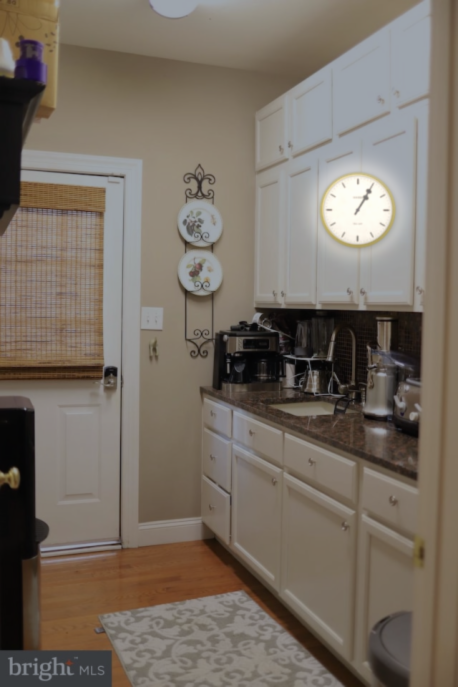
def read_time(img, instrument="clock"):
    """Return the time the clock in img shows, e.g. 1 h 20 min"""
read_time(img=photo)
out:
1 h 05 min
